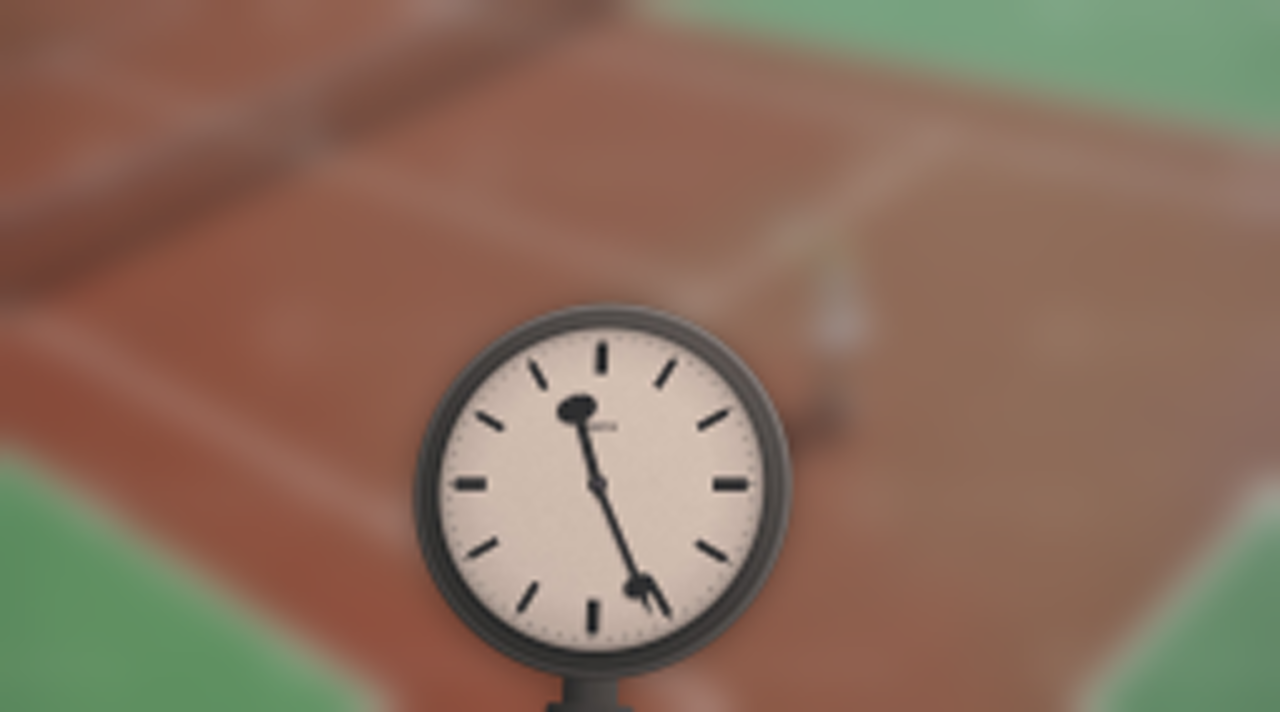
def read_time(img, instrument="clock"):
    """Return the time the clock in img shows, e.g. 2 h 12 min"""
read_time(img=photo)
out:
11 h 26 min
